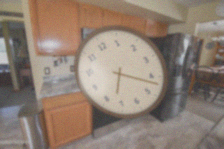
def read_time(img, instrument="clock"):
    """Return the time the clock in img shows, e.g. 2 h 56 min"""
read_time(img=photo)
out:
7 h 22 min
